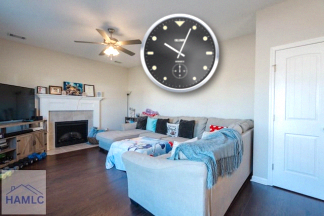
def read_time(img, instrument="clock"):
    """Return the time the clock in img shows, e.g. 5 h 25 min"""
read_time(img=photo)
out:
10 h 04 min
